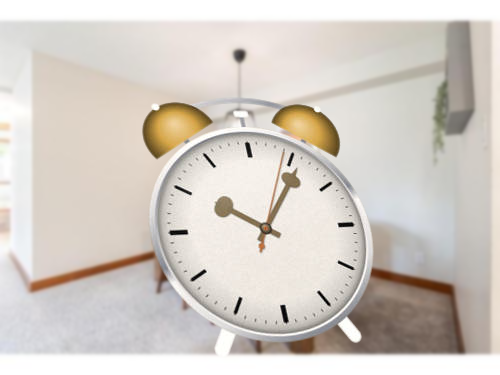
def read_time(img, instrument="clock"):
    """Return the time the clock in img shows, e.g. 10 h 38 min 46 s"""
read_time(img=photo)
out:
10 h 06 min 04 s
